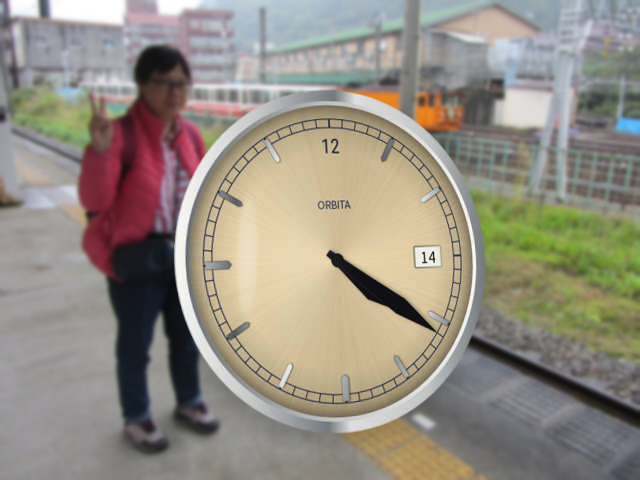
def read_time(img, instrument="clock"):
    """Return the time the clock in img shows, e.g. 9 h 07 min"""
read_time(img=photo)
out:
4 h 21 min
